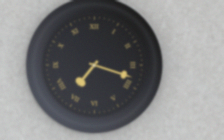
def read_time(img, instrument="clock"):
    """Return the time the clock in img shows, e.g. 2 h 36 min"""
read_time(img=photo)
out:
7 h 18 min
